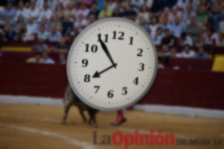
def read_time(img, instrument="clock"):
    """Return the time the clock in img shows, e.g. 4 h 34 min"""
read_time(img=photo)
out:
7 h 54 min
